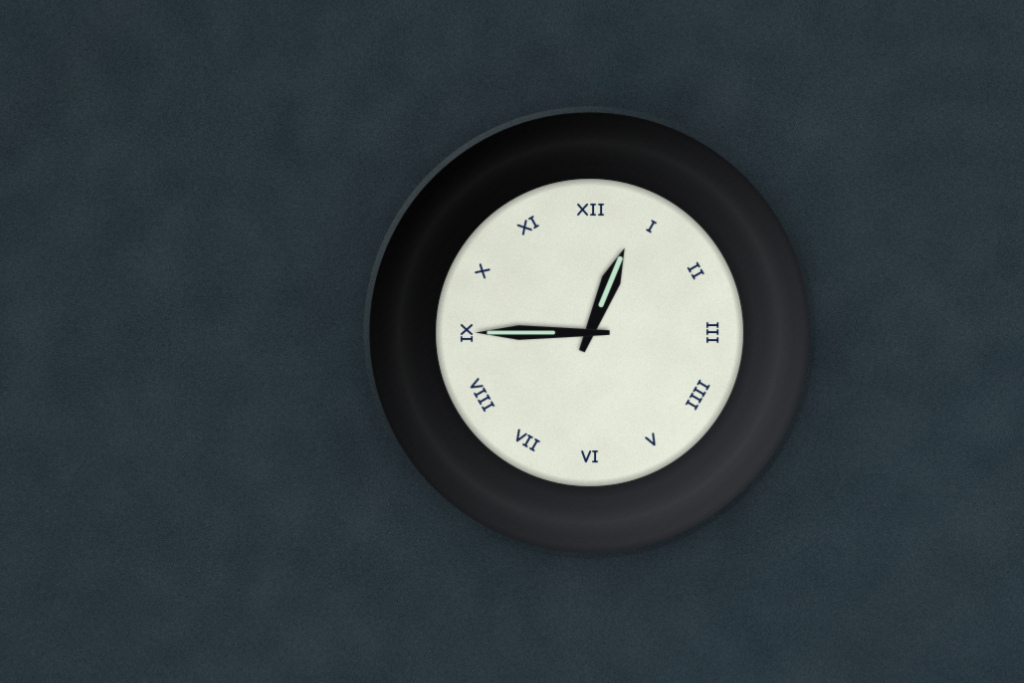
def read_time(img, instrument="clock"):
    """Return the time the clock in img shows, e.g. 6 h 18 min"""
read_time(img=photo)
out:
12 h 45 min
